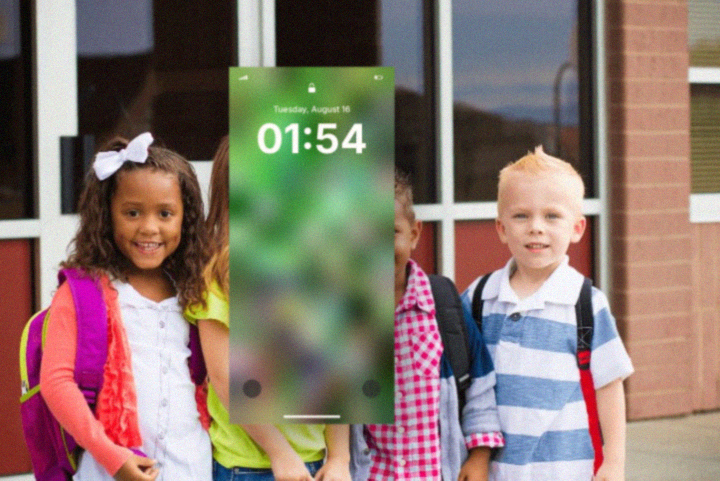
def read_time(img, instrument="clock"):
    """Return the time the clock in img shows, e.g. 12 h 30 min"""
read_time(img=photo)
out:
1 h 54 min
